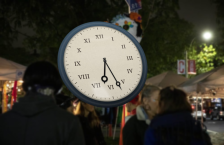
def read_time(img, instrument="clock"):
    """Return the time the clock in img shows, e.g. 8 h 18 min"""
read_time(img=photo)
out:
6 h 27 min
